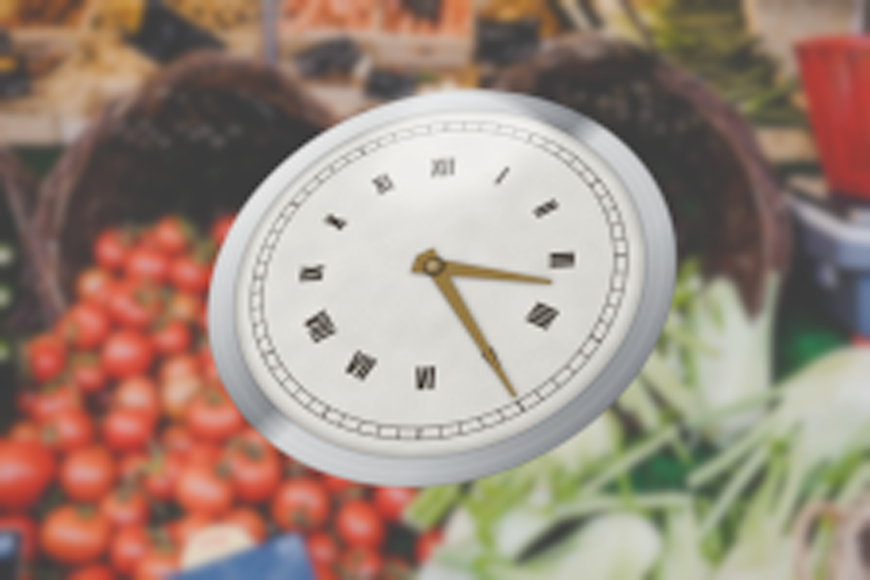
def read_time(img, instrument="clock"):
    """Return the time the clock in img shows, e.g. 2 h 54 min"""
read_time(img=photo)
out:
3 h 25 min
